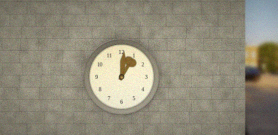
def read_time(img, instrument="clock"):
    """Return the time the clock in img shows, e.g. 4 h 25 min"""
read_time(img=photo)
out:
1 h 01 min
